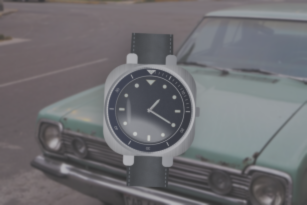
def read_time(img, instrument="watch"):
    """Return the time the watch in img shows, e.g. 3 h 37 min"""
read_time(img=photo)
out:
1 h 20 min
